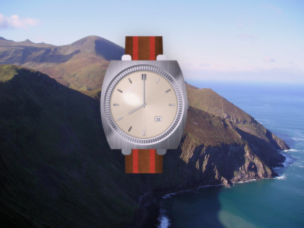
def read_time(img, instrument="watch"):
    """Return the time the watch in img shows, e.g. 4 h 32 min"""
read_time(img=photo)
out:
8 h 00 min
